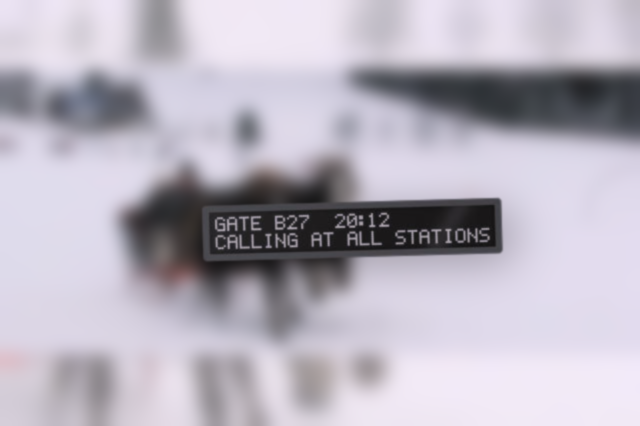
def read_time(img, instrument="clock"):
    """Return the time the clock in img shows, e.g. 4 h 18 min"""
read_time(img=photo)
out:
20 h 12 min
